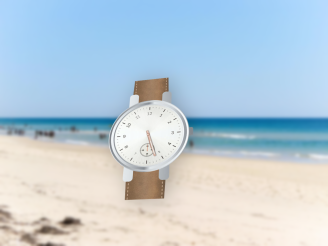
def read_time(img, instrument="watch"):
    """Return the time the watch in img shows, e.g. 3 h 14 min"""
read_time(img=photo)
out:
5 h 27 min
